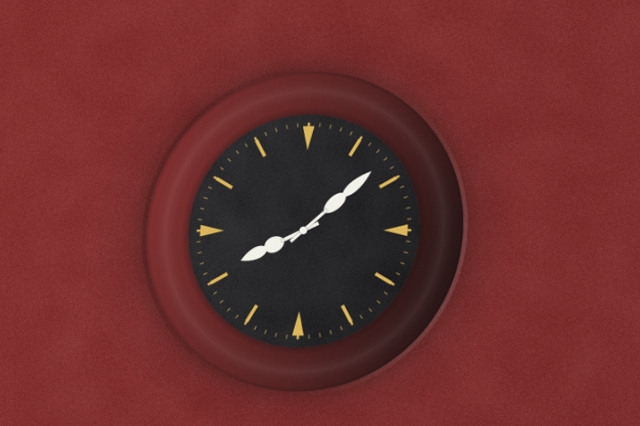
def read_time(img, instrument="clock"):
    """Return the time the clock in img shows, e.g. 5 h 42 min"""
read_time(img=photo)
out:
8 h 08 min
